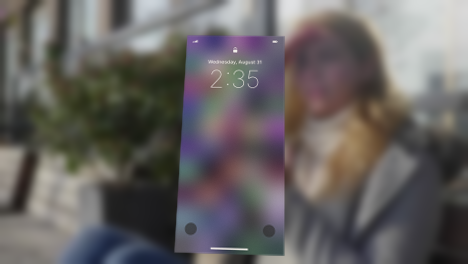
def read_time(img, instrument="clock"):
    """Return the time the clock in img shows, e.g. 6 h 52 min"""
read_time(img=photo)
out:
2 h 35 min
